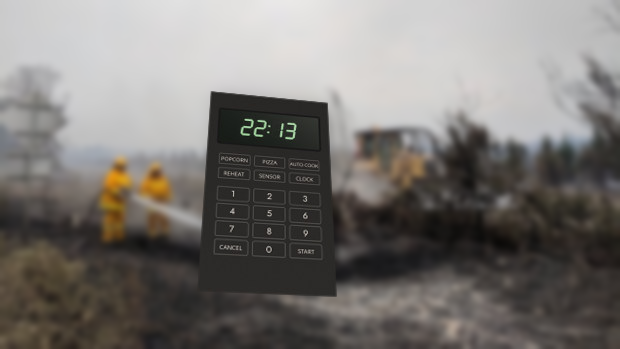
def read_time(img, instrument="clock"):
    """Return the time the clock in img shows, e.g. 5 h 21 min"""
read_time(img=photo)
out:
22 h 13 min
